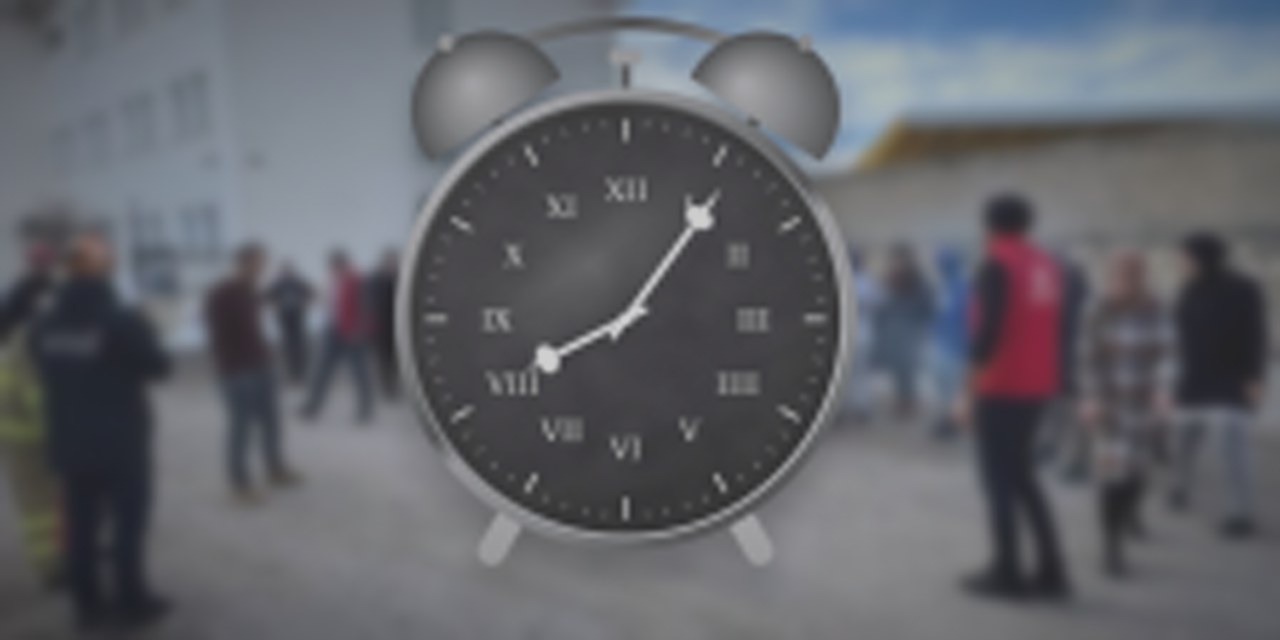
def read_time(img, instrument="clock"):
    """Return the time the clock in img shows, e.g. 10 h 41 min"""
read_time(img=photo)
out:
8 h 06 min
